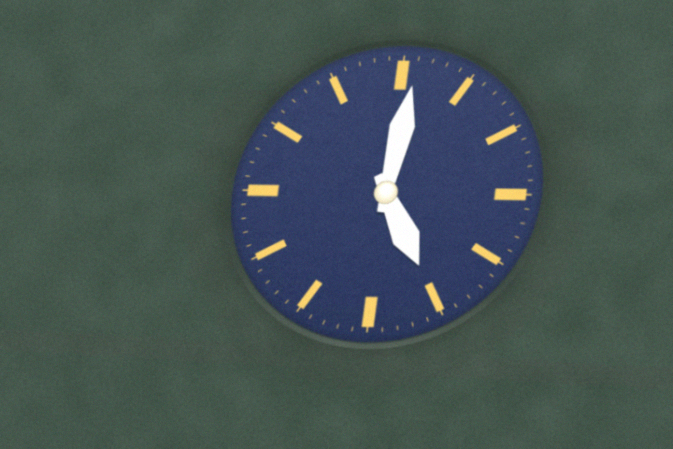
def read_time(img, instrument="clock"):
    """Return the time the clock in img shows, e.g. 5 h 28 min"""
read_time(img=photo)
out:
5 h 01 min
